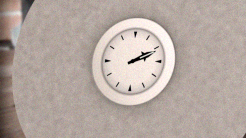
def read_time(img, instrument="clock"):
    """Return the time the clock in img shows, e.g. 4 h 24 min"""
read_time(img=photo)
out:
2 h 11 min
